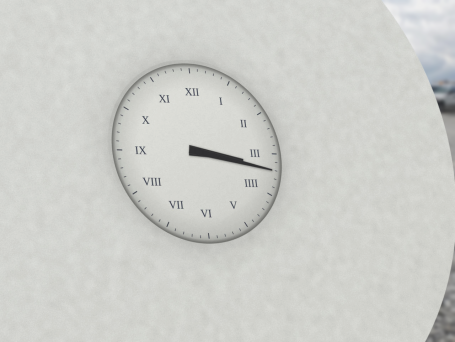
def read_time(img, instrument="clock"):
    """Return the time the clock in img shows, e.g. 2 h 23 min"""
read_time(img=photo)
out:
3 h 17 min
